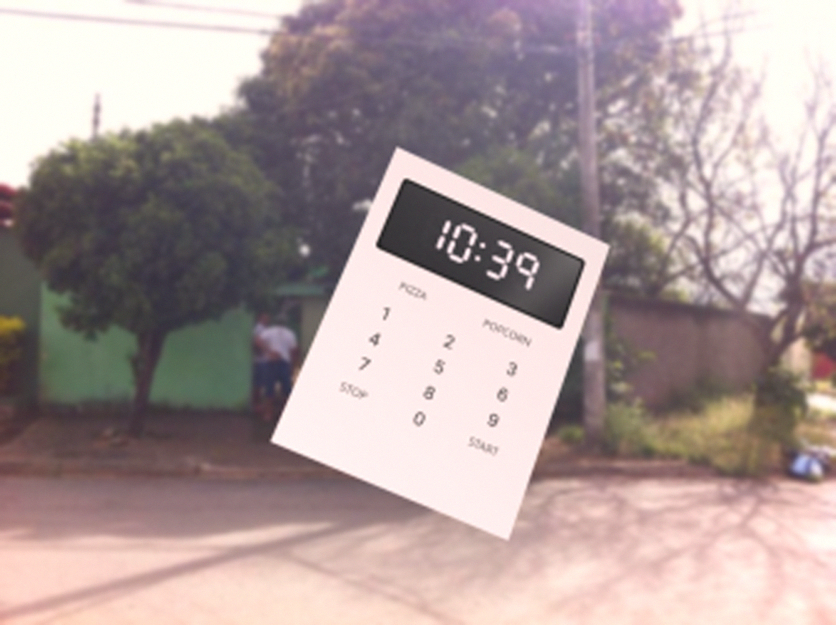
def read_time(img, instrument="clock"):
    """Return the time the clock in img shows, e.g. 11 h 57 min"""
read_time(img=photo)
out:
10 h 39 min
